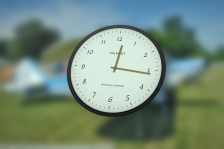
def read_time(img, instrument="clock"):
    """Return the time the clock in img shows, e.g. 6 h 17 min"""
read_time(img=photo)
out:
12 h 16 min
